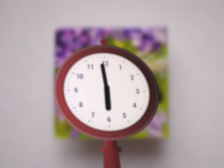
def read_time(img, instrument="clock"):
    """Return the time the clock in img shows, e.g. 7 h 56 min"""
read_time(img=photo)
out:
5 h 59 min
